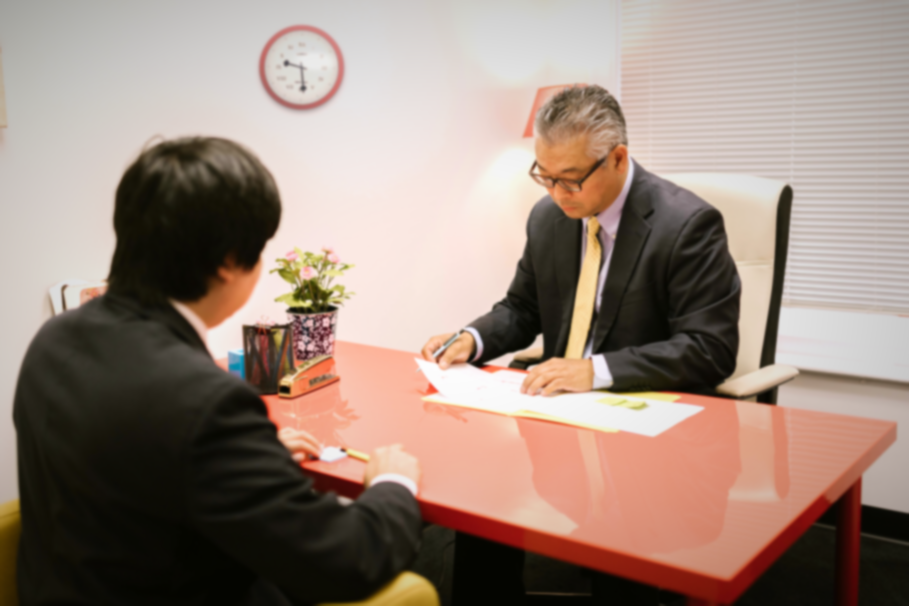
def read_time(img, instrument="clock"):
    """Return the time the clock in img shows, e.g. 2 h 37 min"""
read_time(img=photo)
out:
9 h 29 min
